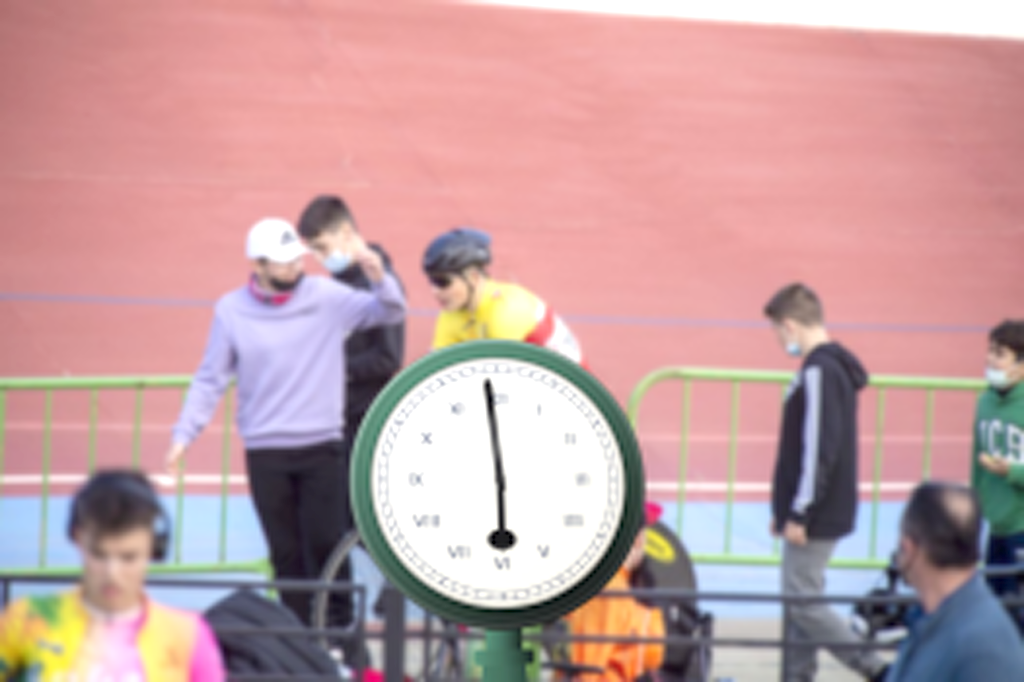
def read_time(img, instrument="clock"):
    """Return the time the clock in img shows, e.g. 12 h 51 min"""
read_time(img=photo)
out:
5 h 59 min
